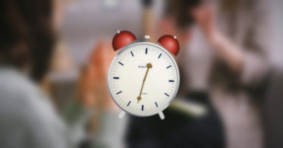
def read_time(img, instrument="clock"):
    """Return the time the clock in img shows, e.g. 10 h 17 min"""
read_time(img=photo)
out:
12 h 32 min
